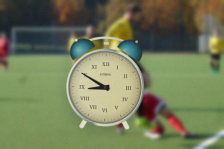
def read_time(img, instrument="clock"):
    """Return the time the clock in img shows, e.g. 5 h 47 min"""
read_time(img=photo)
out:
8 h 50 min
